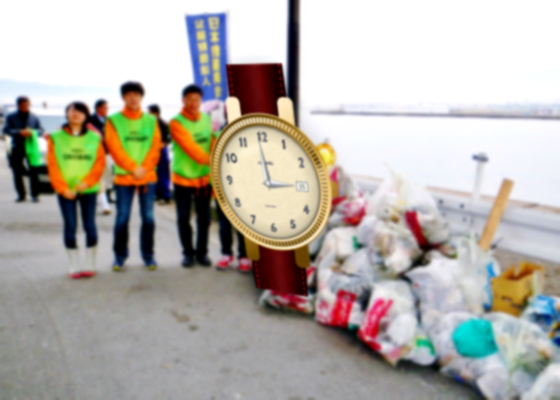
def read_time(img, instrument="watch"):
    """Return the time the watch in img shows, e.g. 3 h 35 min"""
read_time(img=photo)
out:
2 h 59 min
